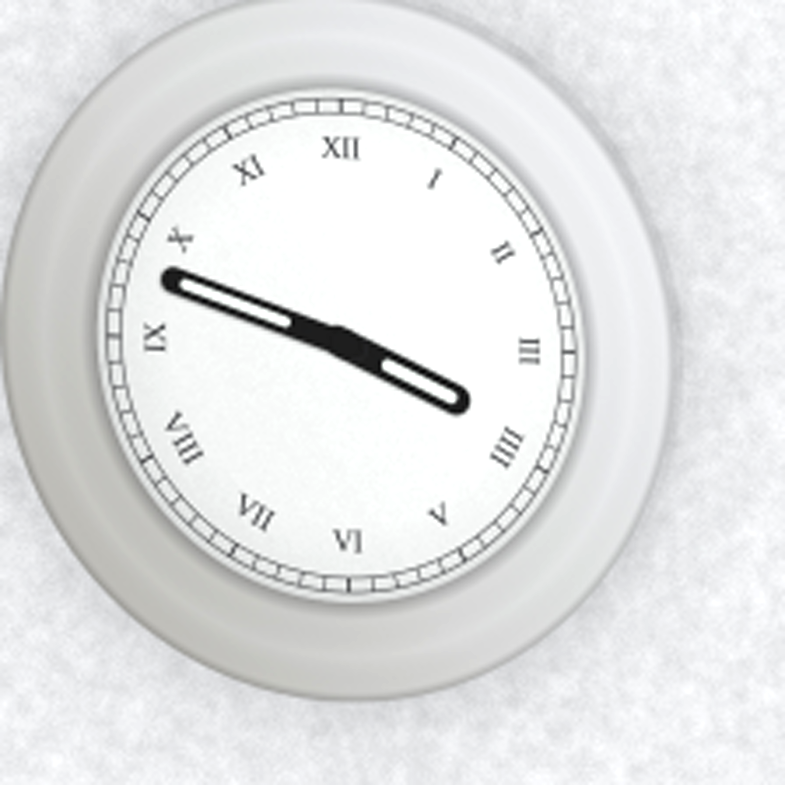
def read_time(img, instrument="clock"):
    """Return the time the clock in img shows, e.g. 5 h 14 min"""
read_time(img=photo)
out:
3 h 48 min
